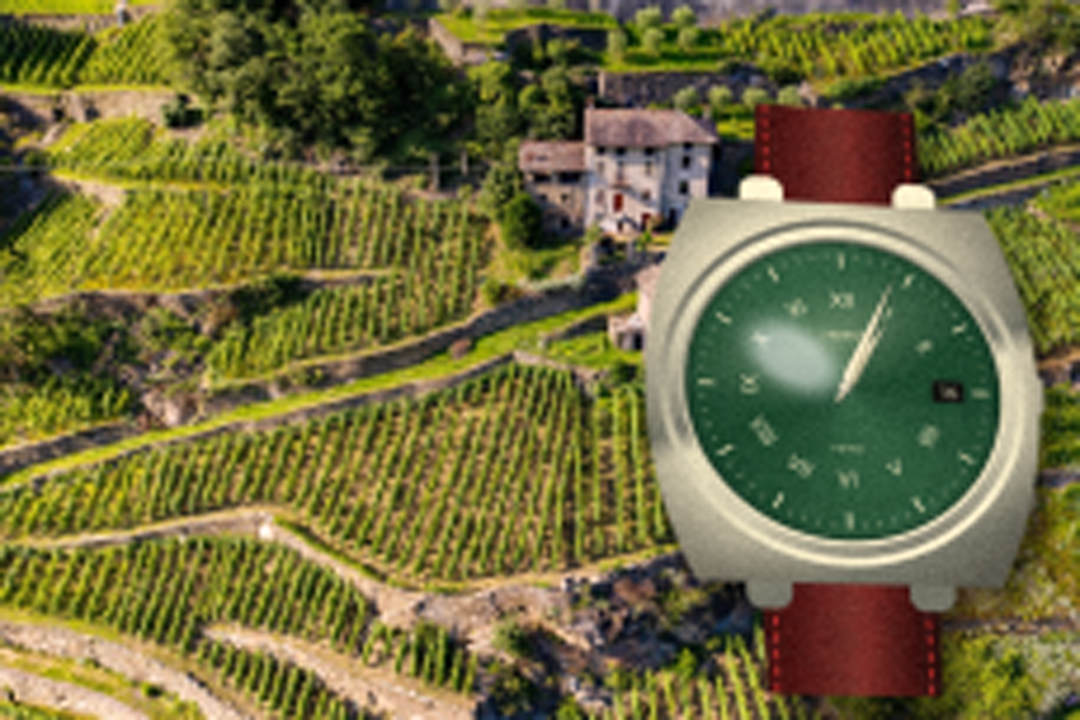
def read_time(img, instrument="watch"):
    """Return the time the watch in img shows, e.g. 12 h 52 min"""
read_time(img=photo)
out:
1 h 04 min
